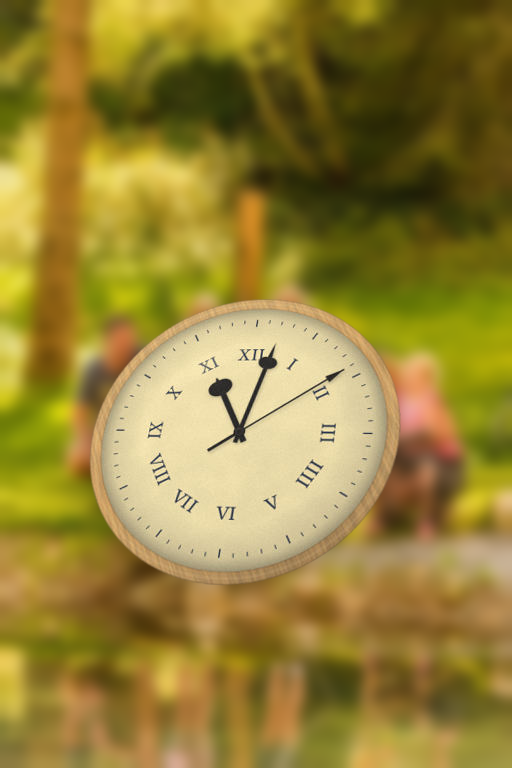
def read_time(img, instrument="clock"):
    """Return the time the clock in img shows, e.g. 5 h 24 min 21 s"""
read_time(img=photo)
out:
11 h 02 min 09 s
